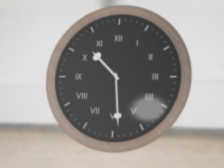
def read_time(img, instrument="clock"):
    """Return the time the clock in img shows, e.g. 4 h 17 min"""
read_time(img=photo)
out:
10 h 29 min
